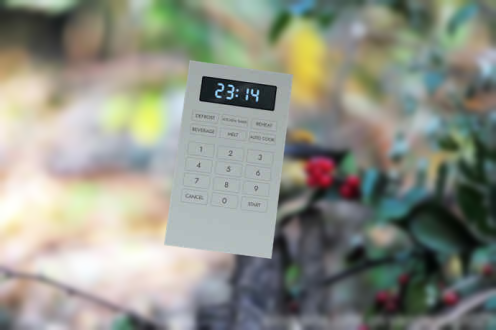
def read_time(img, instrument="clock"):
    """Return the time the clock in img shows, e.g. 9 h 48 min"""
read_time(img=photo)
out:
23 h 14 min
